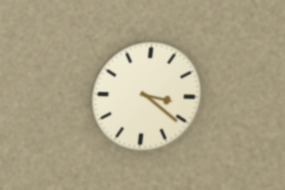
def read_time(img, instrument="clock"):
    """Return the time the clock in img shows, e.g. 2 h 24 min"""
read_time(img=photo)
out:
3 h 21 min
